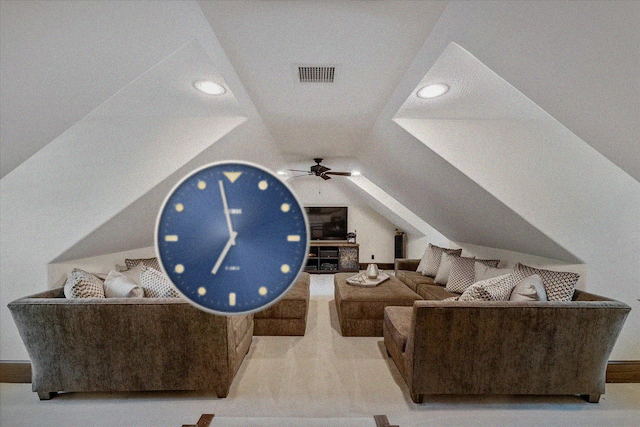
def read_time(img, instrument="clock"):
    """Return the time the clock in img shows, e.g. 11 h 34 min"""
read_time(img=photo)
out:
6 h 58 min
